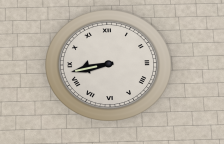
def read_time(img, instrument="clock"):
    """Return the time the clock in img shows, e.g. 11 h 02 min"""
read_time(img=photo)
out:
8 h 43 min
